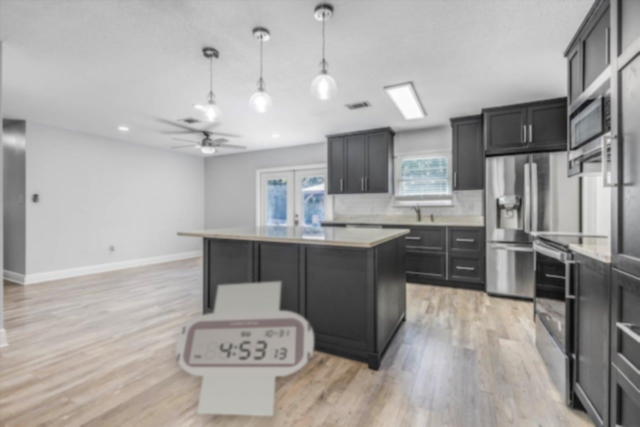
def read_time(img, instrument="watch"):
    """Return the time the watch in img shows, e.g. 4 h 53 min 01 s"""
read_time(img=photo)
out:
4 h 53 min 13 s
